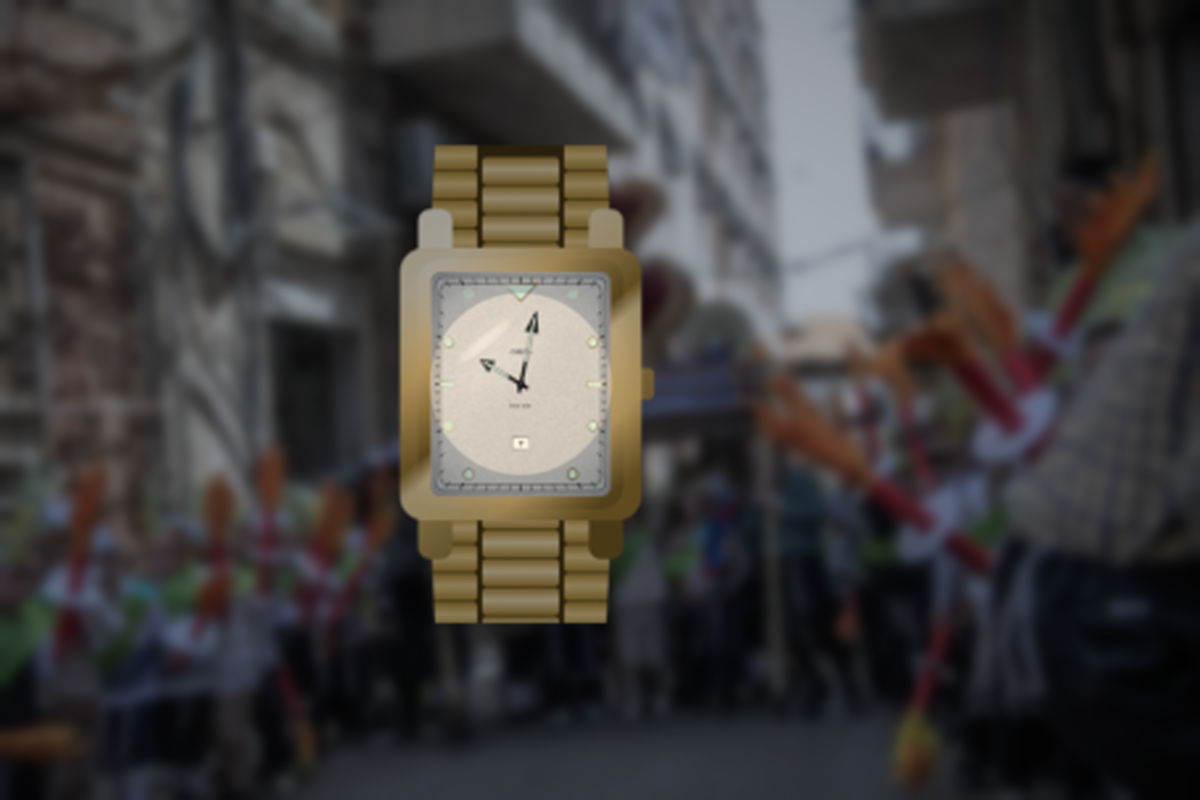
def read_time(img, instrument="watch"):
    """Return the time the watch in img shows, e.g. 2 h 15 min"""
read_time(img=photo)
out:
10 h 02 min
